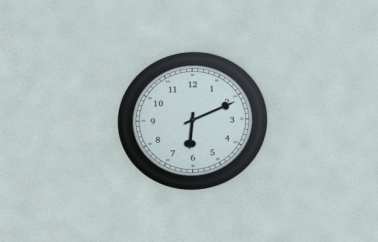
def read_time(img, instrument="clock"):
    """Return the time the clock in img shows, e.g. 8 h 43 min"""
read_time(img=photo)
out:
6 h 11 min
